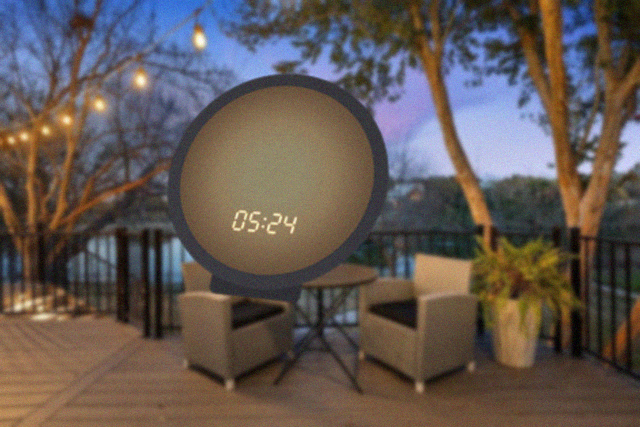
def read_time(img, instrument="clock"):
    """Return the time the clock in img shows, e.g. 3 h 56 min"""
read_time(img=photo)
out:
5 h 24 min
